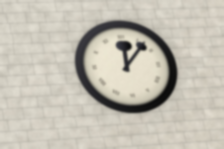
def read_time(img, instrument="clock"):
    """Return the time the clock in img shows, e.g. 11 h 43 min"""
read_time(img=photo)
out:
12 h 07 min
